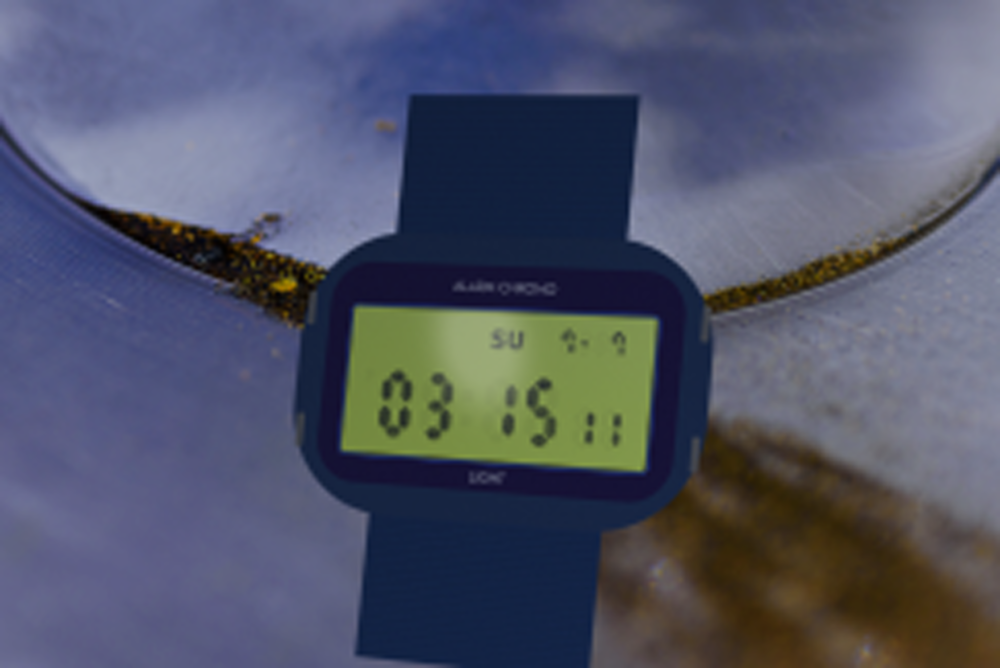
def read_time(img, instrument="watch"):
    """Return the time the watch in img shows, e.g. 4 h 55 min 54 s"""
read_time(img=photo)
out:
3 h 15 min 11 s
